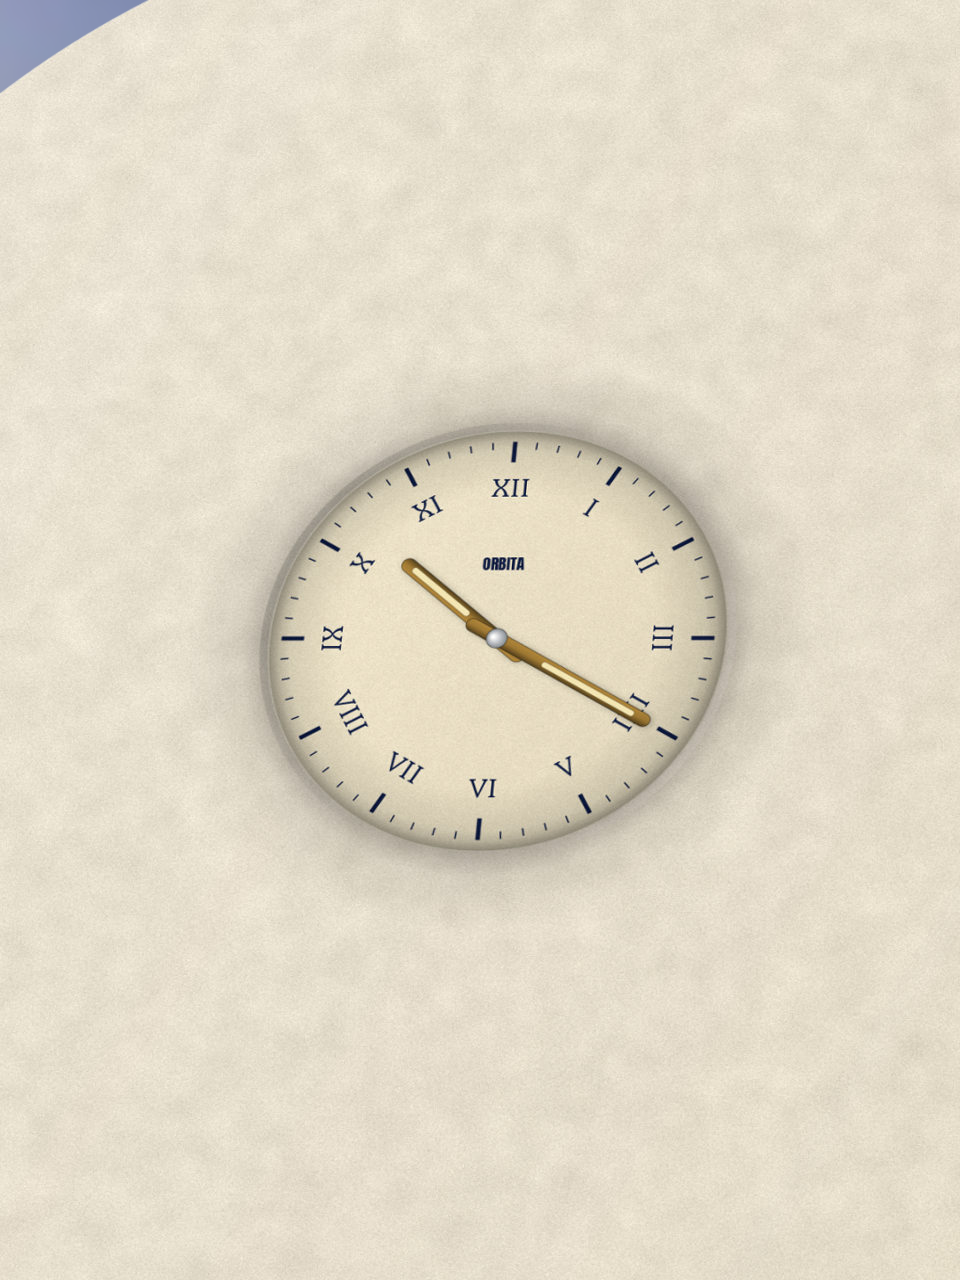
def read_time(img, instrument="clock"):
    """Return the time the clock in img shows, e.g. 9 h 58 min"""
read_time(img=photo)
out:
10 h 20 min
